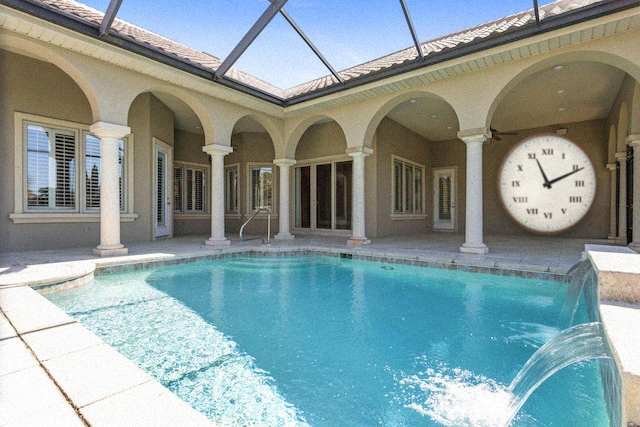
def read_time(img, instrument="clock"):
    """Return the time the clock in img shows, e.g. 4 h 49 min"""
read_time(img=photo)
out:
11 h 11 min
